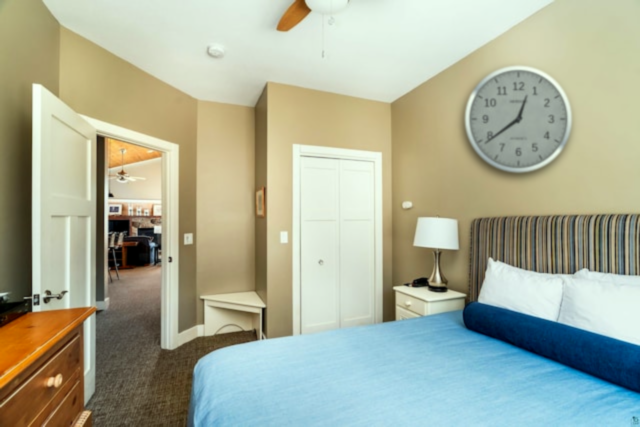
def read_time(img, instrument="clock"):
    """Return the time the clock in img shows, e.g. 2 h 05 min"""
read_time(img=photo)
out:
12 h 39 min
